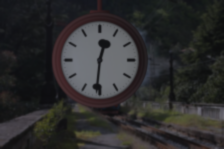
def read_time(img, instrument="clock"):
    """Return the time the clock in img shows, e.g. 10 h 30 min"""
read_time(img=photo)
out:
12 h 31 min
